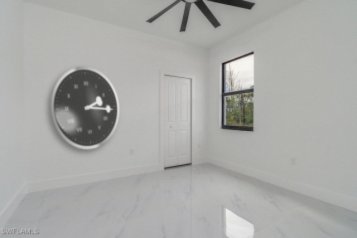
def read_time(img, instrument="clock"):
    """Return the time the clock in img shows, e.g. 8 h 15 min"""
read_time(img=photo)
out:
2 h 16 min
